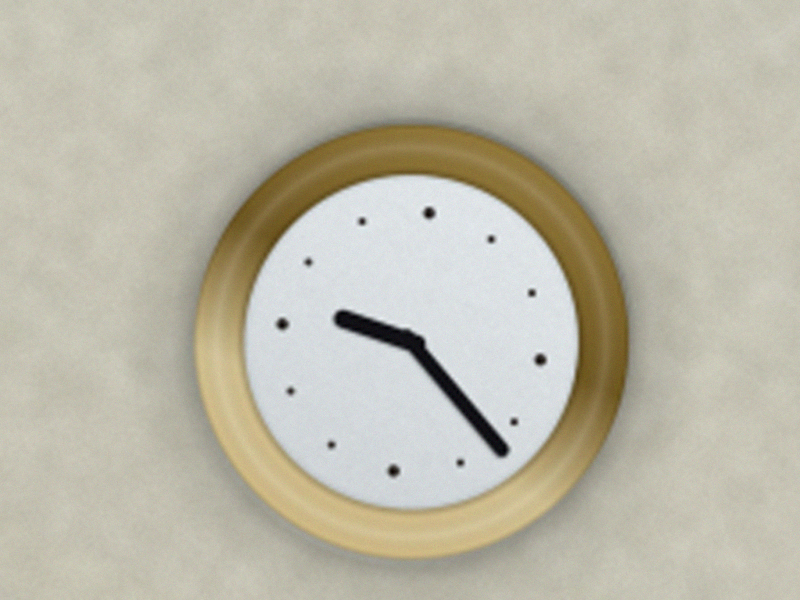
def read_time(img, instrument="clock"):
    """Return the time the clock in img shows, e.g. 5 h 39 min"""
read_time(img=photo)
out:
9 h 22 min
